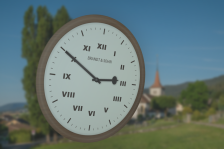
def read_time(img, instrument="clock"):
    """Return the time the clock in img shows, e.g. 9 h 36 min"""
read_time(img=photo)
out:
2 h 50 min
